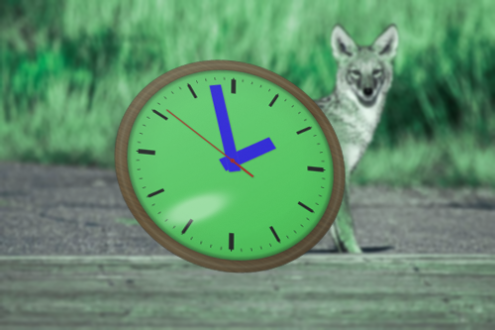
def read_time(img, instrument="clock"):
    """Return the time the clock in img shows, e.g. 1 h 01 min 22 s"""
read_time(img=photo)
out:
1 h 57 min 51 s
